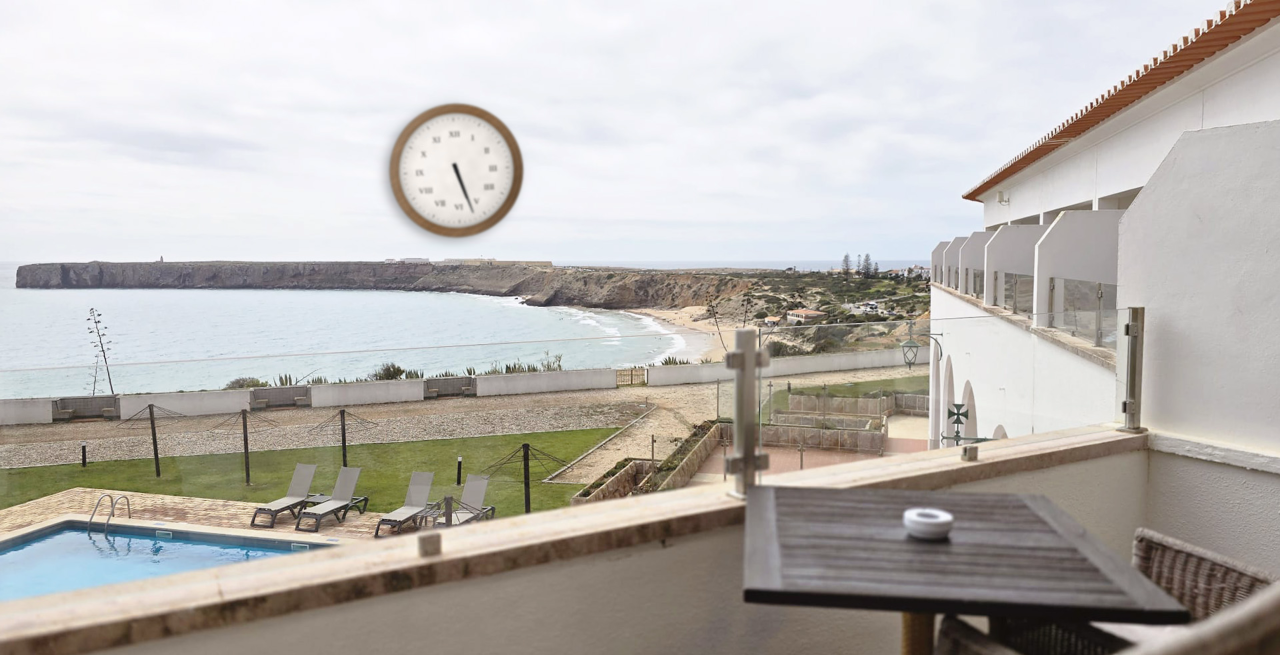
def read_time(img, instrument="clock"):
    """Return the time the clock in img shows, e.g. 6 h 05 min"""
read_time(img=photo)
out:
5 h 27 min
